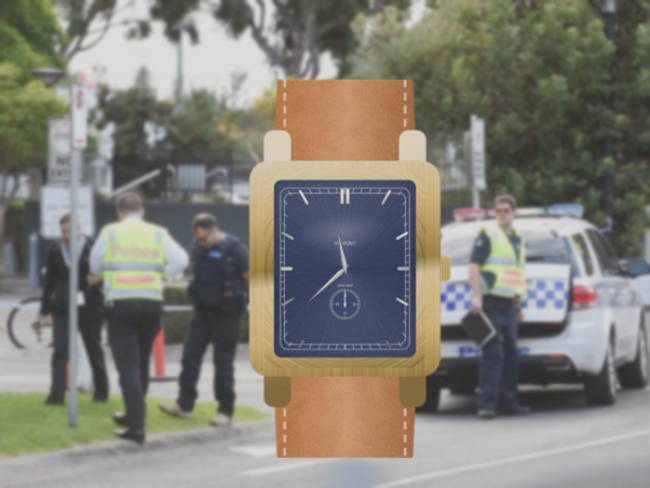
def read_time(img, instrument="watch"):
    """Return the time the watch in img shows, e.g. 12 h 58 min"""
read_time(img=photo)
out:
11 h 38 min
